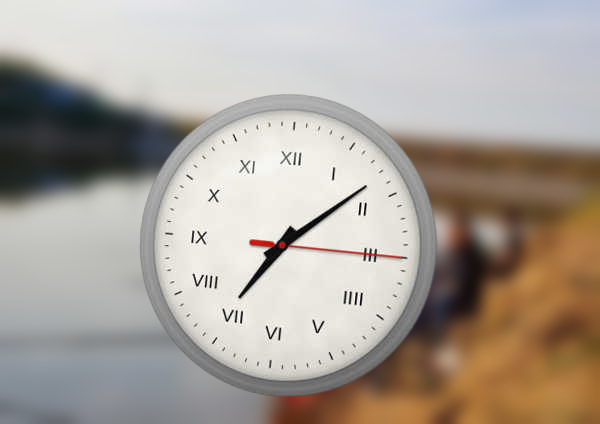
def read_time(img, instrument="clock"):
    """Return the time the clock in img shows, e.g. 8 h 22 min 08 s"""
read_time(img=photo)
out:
7 h 08 min 15 s
